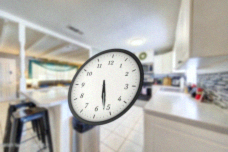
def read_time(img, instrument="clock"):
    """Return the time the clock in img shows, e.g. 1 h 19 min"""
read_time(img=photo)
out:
5 h 27 min
